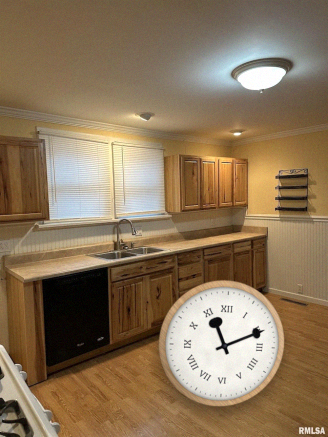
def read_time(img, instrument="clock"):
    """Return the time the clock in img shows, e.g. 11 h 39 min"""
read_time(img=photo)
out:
11 h 11 min
